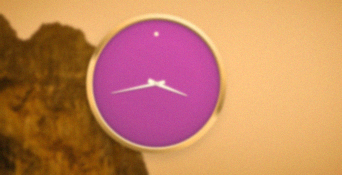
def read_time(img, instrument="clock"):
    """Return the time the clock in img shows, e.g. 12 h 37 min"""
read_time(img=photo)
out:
3 h 43 min
